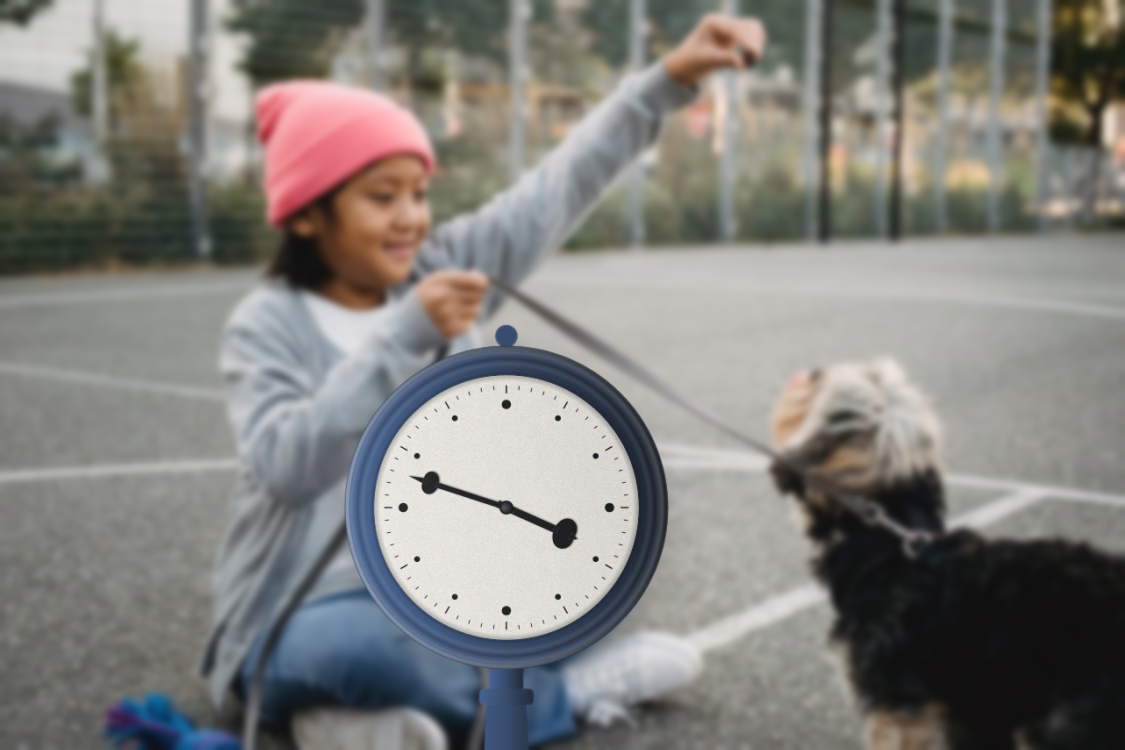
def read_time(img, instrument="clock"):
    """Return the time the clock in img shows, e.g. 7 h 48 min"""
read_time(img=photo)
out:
3 h 48 min
